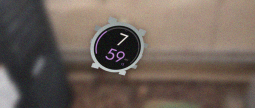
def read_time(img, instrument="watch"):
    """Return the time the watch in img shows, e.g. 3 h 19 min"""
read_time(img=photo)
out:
7 h 59 min
